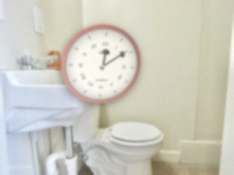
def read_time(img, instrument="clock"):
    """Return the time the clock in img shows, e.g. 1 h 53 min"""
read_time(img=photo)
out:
12 h 09 min
